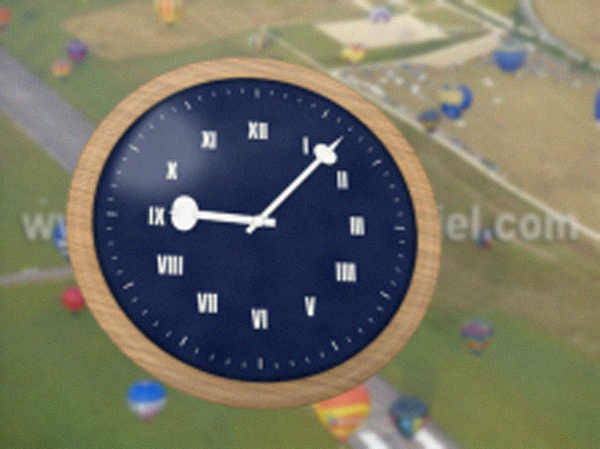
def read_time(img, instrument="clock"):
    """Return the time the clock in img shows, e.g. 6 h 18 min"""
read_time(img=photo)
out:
9 h 07 min
